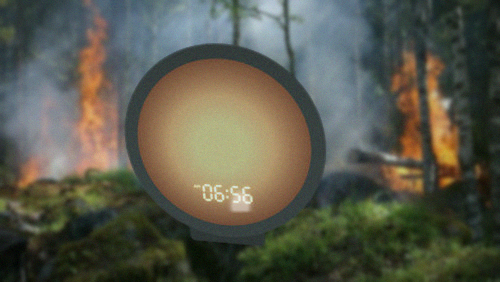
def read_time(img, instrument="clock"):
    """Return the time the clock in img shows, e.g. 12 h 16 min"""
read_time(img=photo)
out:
6 h 56 min
